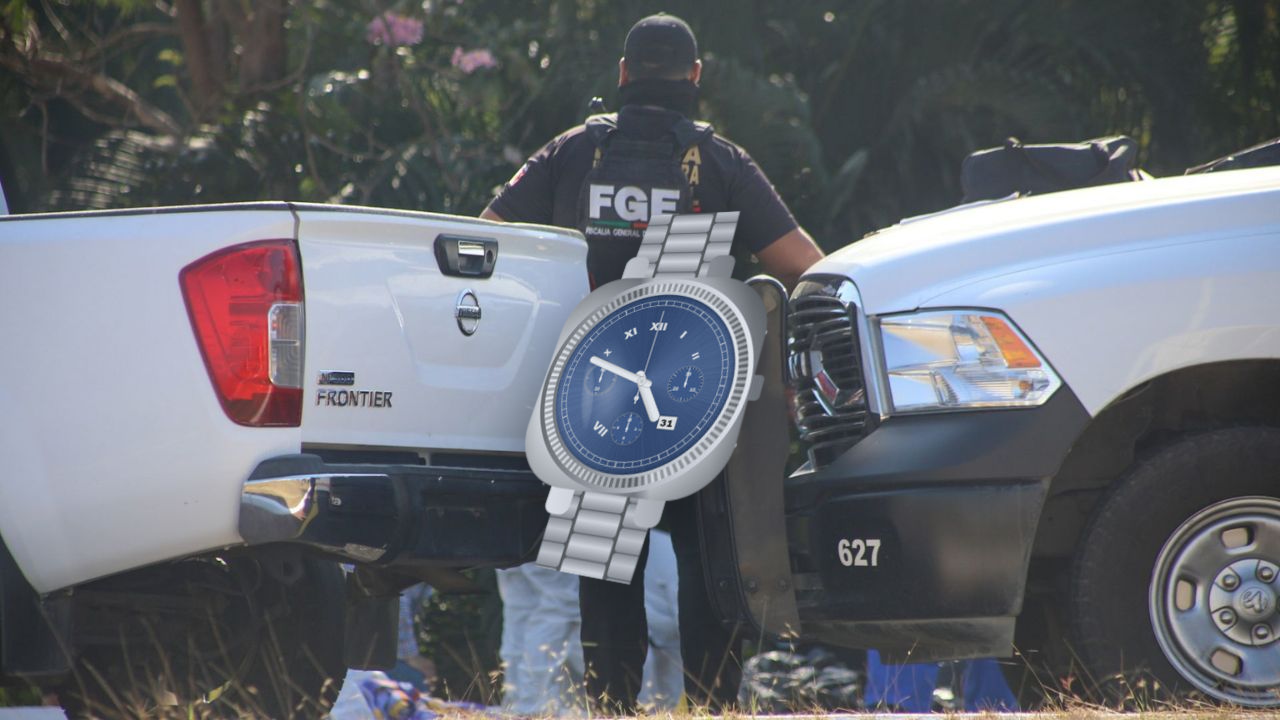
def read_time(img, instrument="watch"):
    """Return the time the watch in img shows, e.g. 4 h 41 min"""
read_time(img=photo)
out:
4 h 48 min
